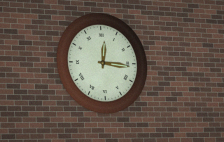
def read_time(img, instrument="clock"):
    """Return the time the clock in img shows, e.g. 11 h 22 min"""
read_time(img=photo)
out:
12 h 16 min
